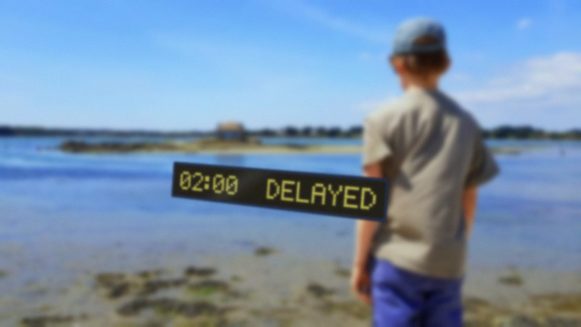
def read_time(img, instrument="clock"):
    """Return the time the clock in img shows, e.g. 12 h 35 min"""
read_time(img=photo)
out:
2 h 00 min
